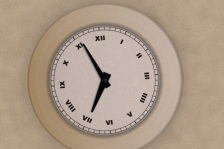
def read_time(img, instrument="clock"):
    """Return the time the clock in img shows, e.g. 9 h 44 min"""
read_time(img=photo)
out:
6 h 56 min
